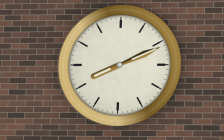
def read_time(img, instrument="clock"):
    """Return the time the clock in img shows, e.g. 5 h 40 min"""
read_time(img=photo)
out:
8 h 11 min
